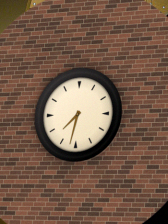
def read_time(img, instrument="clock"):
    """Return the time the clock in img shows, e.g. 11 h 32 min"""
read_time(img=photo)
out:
7 h 32 min
